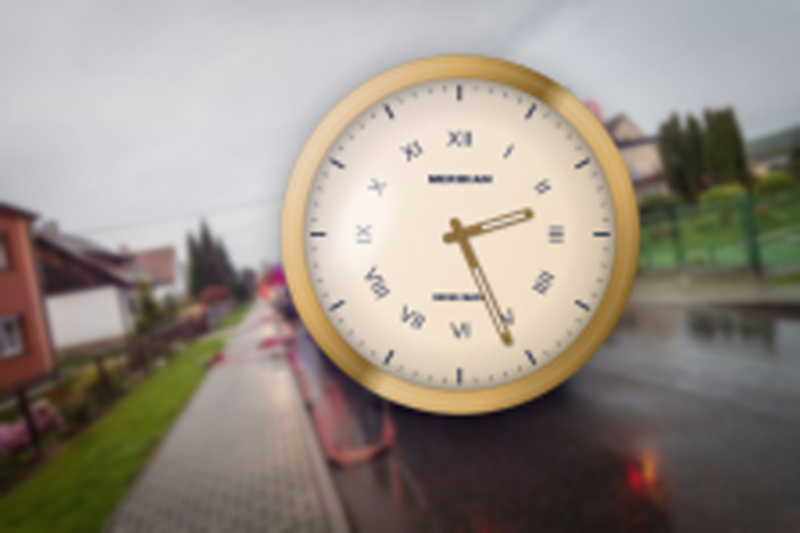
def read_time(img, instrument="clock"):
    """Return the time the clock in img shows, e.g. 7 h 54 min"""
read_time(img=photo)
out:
2 h 26 min
